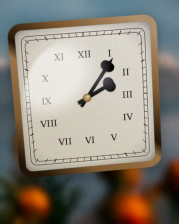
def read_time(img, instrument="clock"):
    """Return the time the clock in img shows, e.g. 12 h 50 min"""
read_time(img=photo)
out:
2 h 06 min
